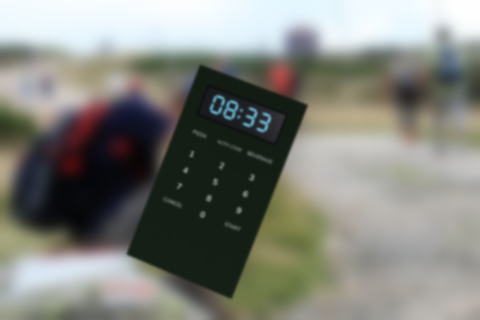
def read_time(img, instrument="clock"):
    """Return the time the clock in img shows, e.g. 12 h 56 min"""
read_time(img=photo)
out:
8 h 33 min
